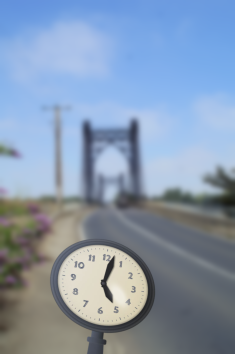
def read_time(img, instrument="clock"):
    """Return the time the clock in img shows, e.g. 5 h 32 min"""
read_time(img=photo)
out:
5 h 02 min
